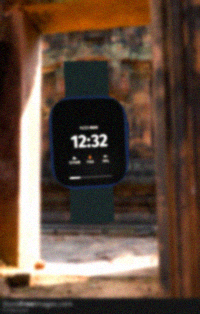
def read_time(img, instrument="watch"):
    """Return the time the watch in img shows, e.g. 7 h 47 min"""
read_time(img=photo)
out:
12 h 32 min
